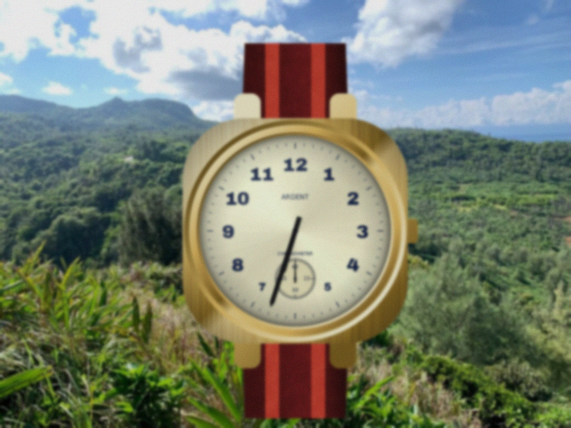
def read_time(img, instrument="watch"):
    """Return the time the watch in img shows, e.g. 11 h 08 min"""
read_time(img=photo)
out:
6 h 33 min
